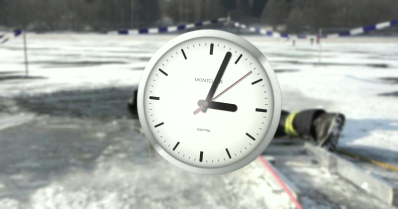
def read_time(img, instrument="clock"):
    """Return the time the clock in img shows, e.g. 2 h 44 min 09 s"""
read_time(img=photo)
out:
3 h 03 min 08 s
